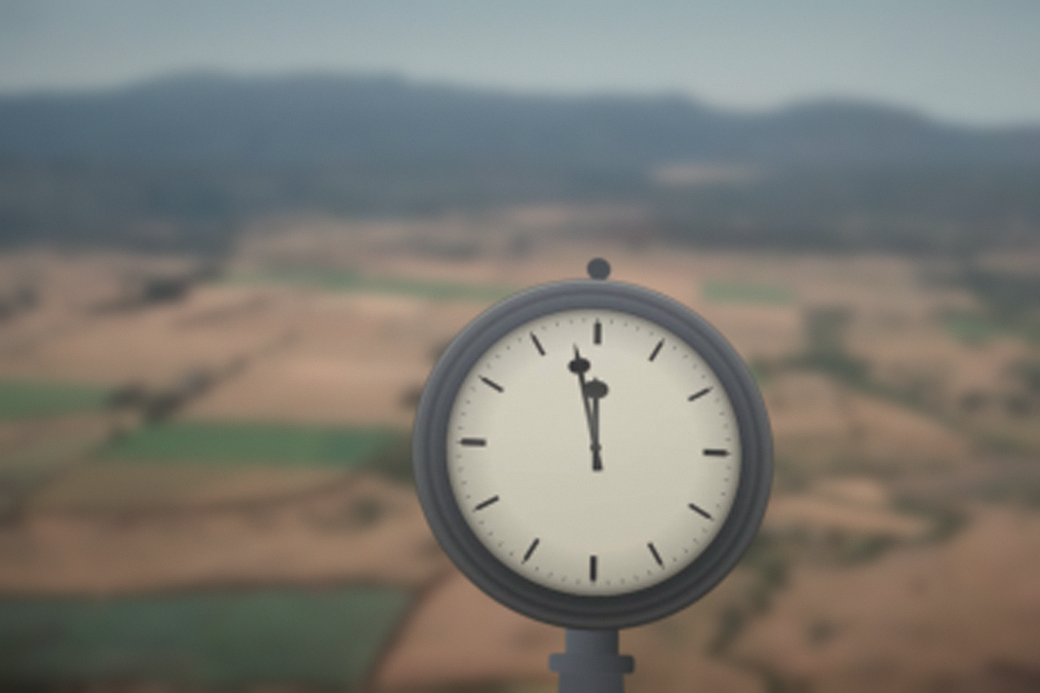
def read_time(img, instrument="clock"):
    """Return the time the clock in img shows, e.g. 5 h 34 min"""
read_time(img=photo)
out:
11 h 58 min
